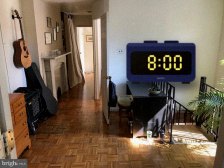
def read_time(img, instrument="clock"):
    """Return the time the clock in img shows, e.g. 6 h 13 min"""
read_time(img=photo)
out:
8 h 00 min
